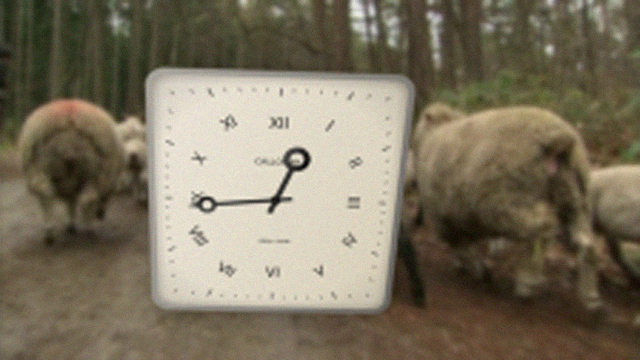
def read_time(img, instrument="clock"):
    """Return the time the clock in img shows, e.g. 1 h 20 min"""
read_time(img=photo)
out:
12 h 44 min
